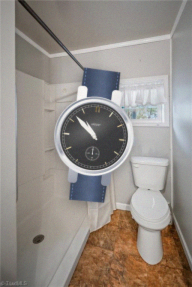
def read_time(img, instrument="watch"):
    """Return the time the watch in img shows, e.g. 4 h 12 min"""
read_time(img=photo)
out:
10 h 52 min
